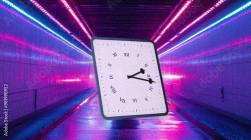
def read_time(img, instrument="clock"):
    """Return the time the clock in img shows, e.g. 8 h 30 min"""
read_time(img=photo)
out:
2 h 17 min
